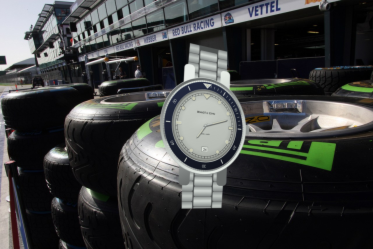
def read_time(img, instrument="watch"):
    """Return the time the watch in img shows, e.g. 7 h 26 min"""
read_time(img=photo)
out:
7 h 12 min
